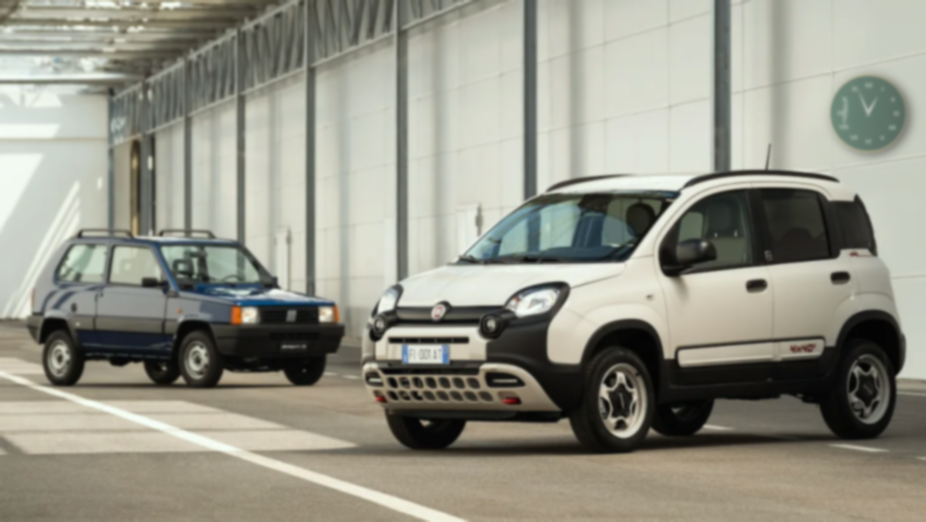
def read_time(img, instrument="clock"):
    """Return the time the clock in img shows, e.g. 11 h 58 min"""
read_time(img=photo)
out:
12 h 56 min
